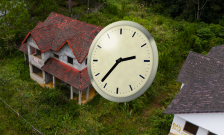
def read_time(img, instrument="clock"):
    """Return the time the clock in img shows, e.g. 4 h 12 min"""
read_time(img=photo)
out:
2 h 37 min
